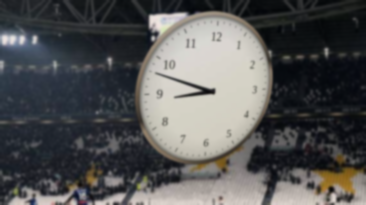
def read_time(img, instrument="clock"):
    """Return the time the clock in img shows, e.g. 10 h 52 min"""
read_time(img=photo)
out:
8 h 48 min
